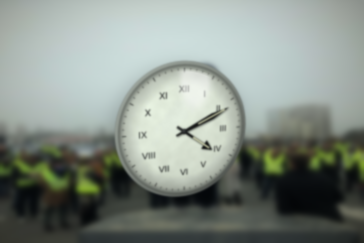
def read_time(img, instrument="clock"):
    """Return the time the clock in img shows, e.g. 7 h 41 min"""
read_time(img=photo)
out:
4 h 11 min
